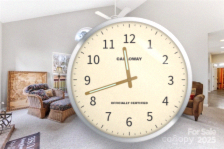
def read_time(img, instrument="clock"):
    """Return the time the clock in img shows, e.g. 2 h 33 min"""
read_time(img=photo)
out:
11 h 42 min
